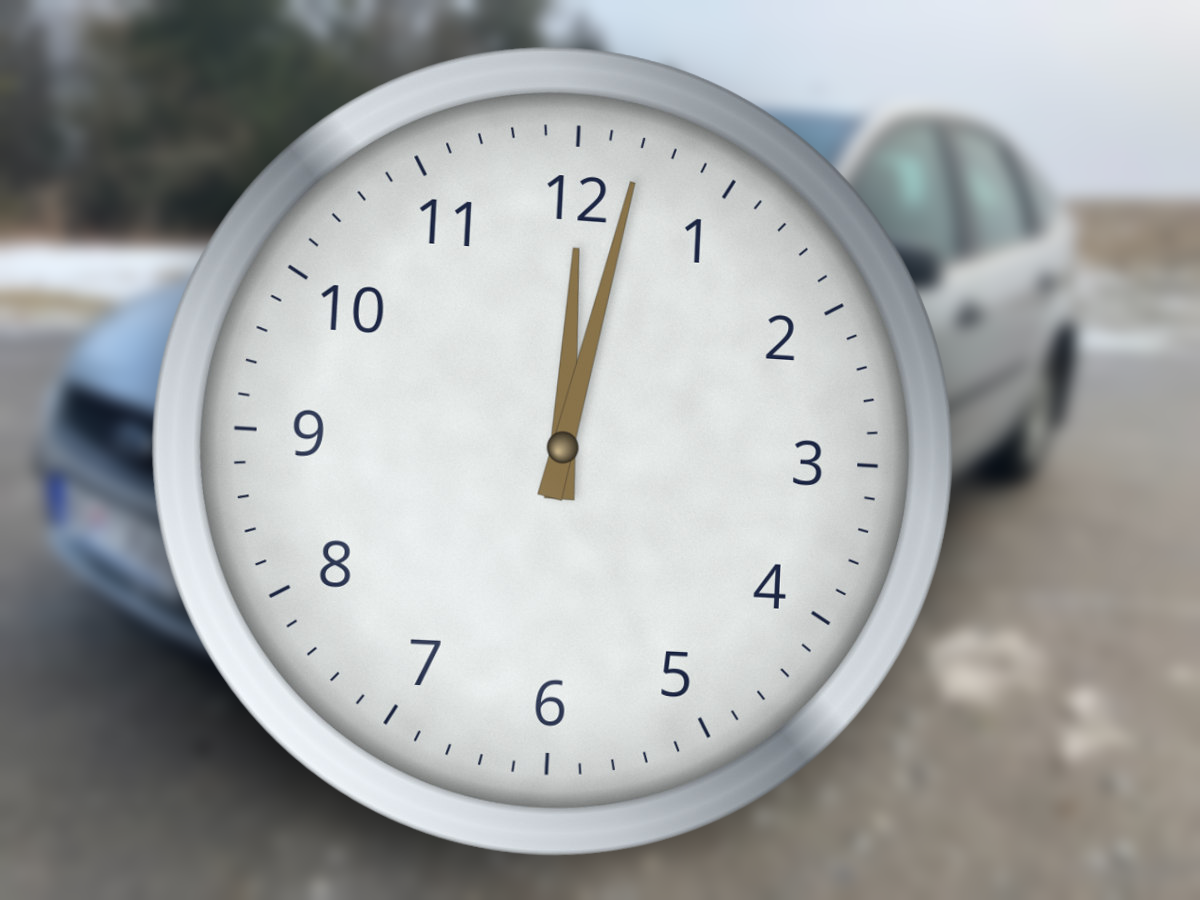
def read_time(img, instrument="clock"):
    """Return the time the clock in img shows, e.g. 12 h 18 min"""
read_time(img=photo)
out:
12 h 02 min
